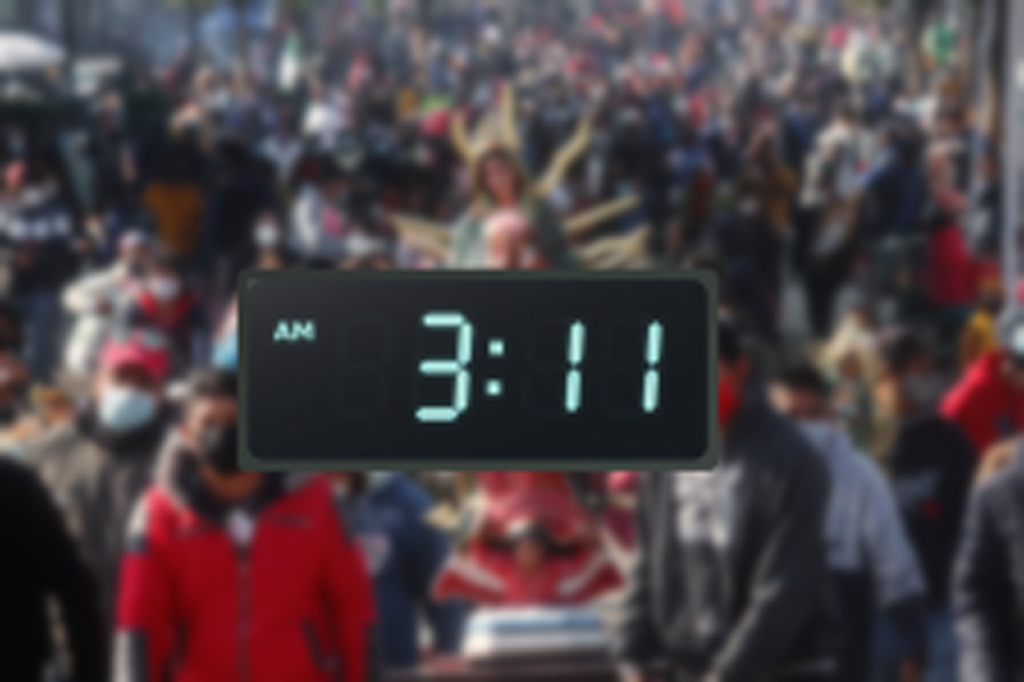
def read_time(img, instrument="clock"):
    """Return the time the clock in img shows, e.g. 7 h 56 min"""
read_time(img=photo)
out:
3 h 11 min
